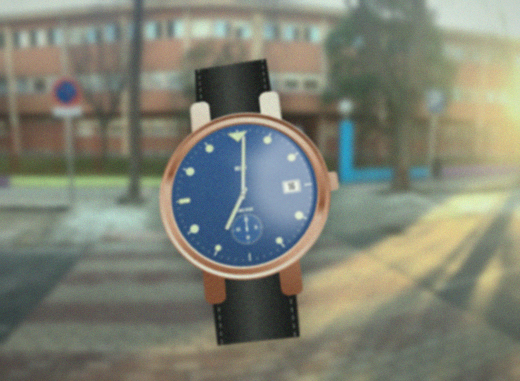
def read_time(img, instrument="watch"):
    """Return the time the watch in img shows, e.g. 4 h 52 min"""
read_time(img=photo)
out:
7 h 01 min
